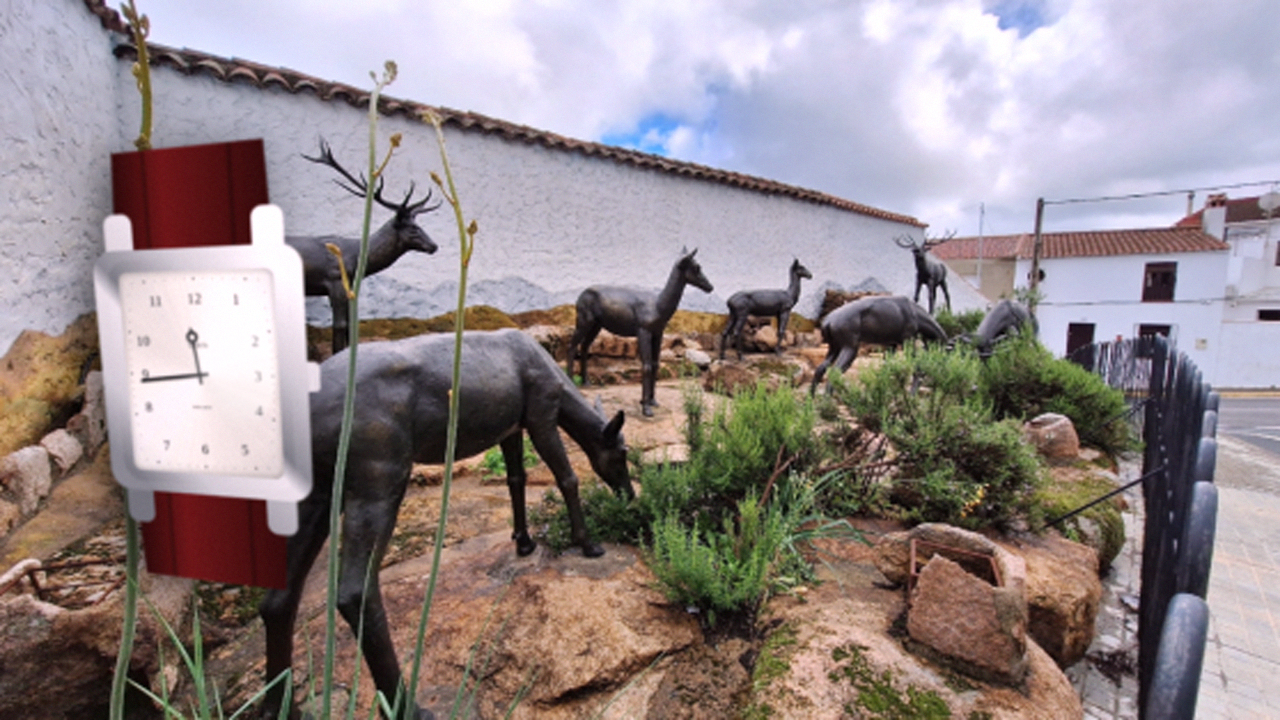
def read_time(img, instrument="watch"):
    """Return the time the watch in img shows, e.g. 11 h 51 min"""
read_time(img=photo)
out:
11 h 44 min
